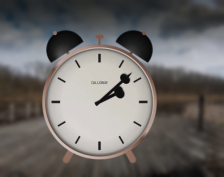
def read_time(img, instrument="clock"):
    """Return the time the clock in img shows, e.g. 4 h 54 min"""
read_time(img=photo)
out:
2 h 08 min
